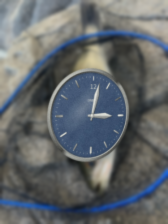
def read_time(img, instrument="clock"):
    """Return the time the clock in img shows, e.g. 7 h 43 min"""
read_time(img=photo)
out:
3 h 02 min
